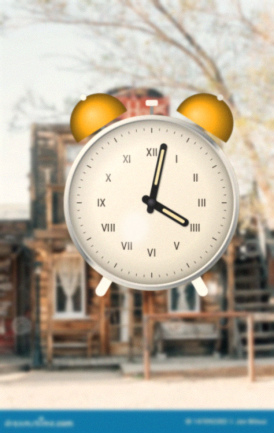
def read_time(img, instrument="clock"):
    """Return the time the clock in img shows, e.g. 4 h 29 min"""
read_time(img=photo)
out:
4 h 02 min
